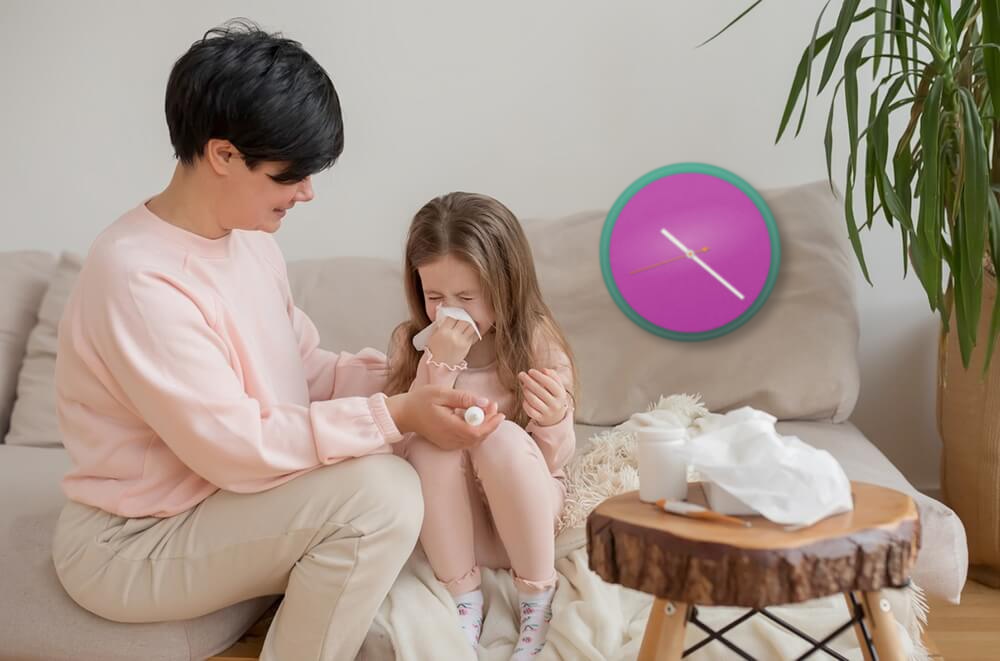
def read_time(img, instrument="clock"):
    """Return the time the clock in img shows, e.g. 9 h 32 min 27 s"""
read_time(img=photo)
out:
10 h 21 min 42 s
